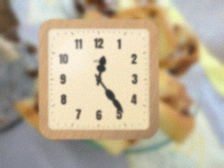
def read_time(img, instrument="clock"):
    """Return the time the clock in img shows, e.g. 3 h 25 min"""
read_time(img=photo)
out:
12 h 24 min
